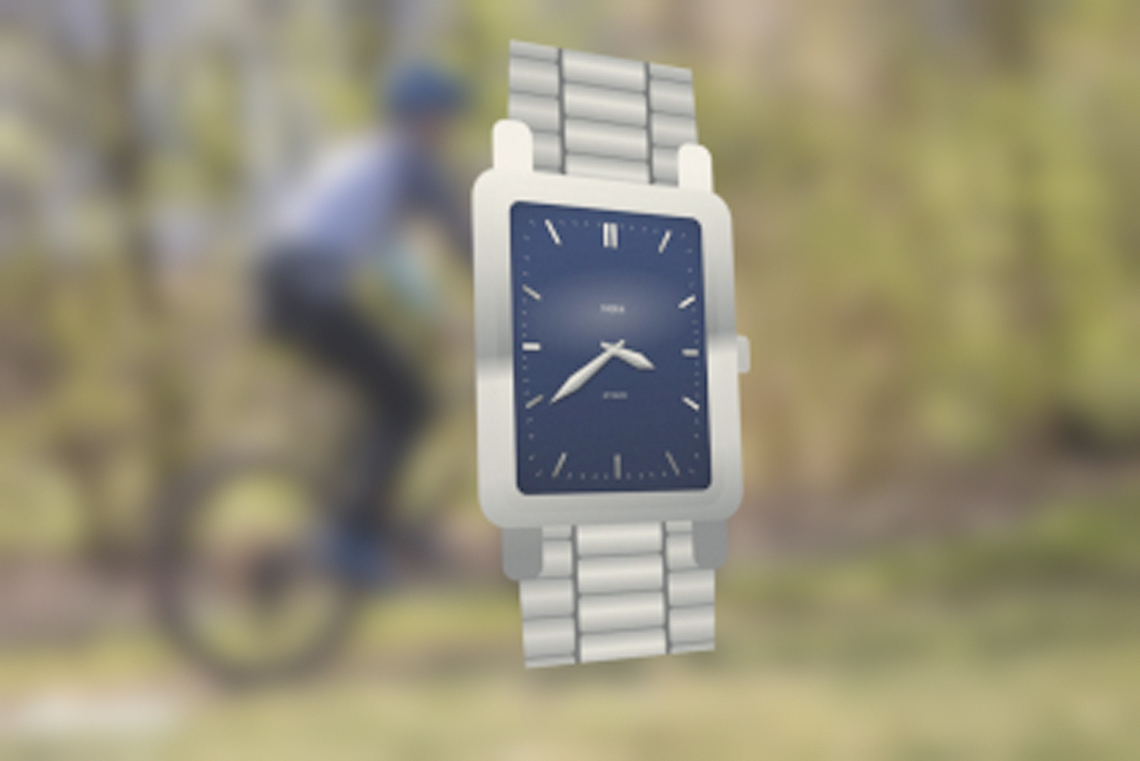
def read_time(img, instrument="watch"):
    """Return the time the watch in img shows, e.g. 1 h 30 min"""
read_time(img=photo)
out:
3 h 39 min
